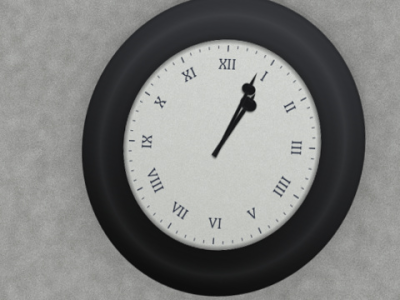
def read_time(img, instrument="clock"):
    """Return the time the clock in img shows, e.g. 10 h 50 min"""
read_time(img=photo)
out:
1 h 04 min
